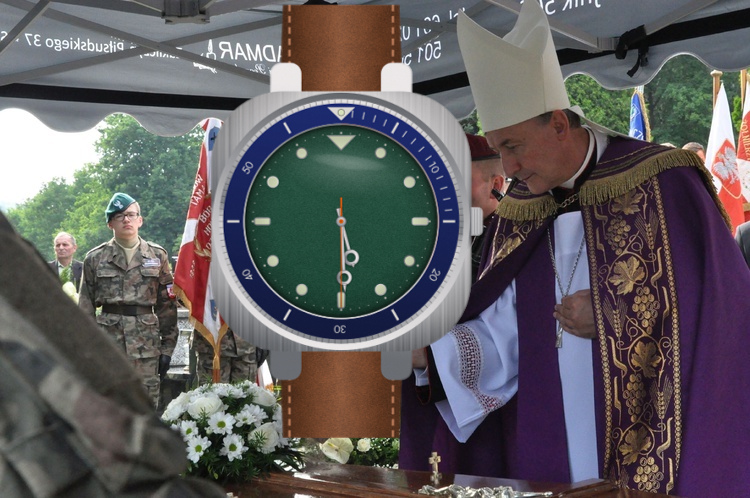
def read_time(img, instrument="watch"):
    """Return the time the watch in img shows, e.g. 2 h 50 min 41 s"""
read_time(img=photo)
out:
5 h 29 min 30 s
